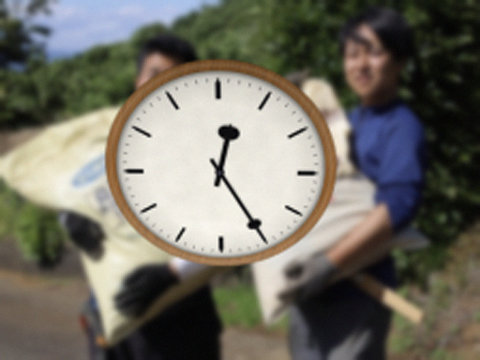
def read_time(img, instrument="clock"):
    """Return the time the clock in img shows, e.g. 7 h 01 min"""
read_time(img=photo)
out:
12 h 25 min
